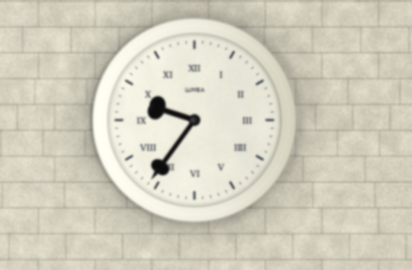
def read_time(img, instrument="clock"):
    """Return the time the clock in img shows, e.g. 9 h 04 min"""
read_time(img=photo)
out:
9 h 36 min
